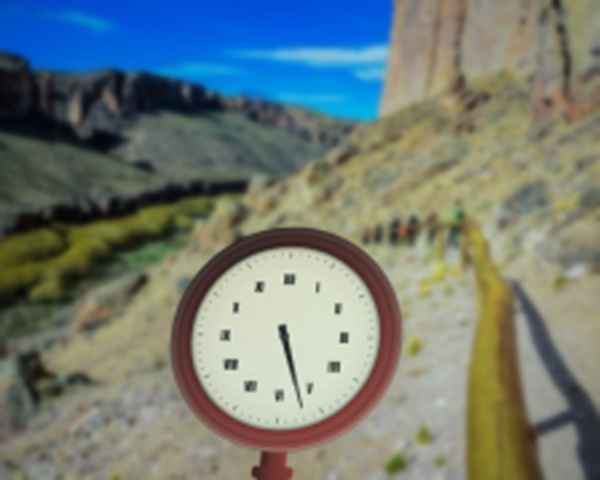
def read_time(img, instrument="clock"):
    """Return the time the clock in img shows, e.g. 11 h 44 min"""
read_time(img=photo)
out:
5 h 27 min
